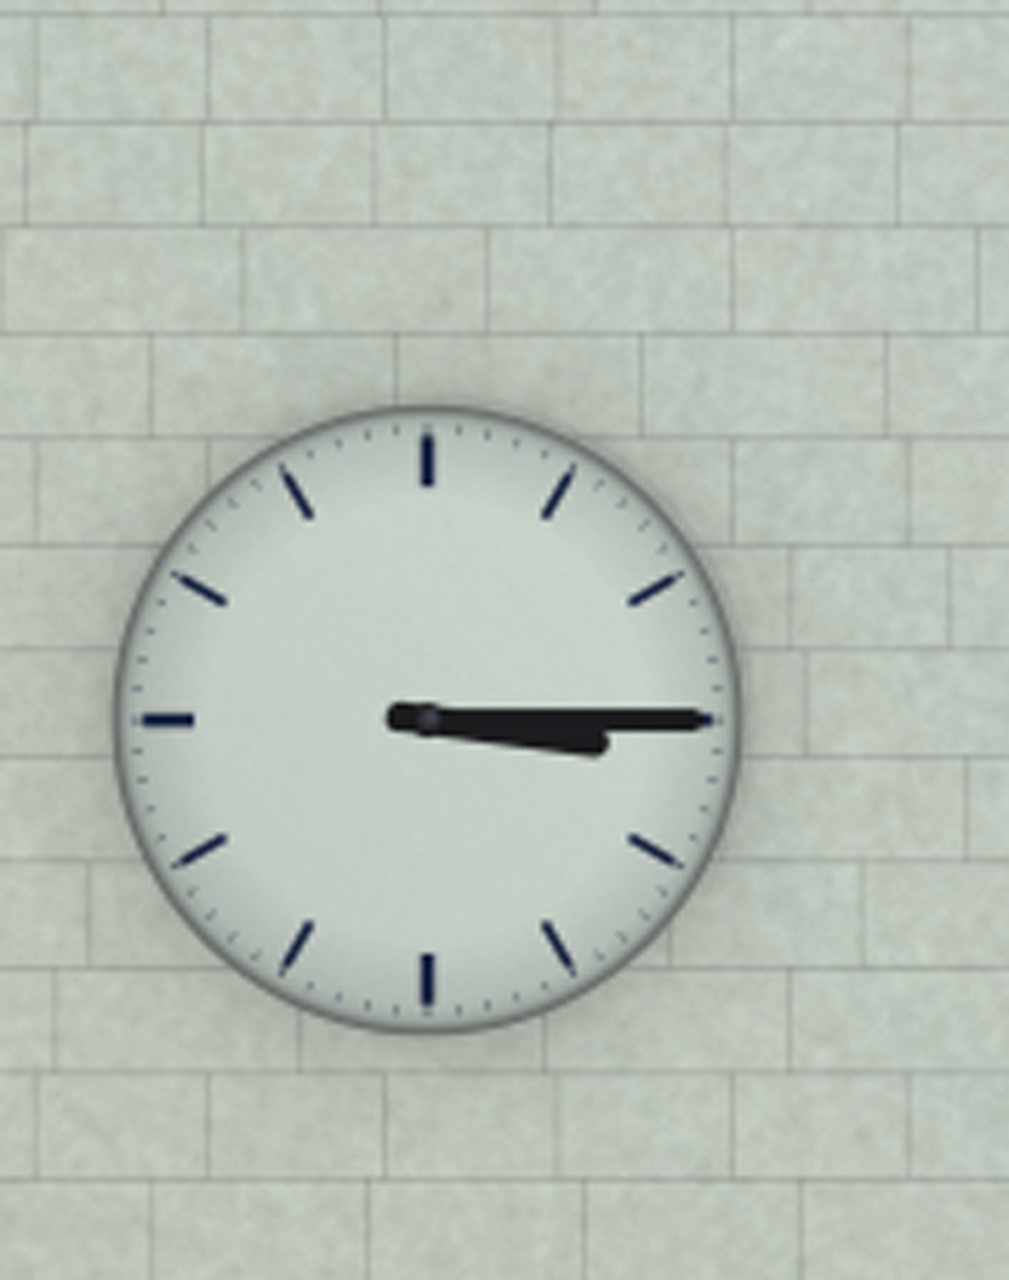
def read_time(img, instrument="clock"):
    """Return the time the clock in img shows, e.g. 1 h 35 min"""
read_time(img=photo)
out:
3 h 15 min
